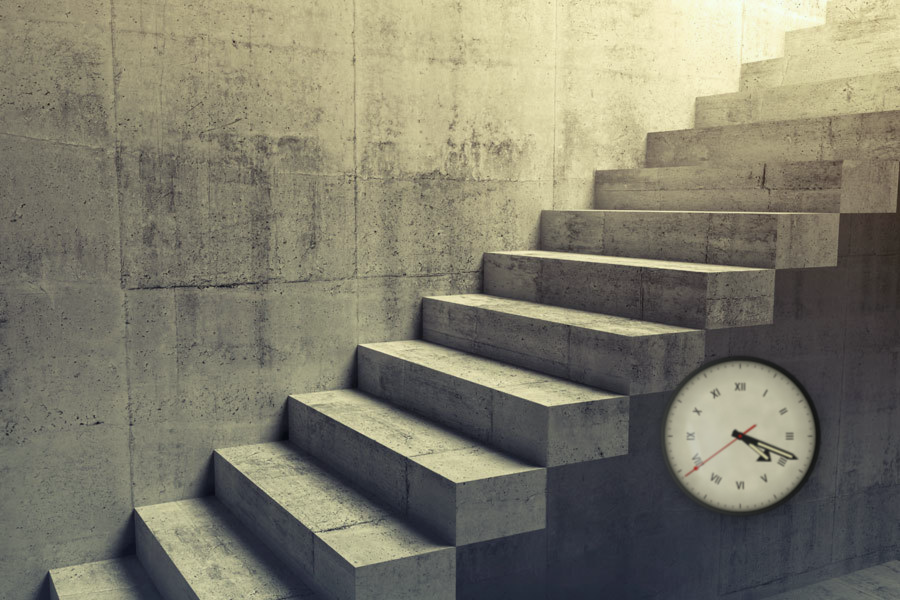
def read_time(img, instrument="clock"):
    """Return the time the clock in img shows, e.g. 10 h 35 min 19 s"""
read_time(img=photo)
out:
4 h 18 min 39 s
